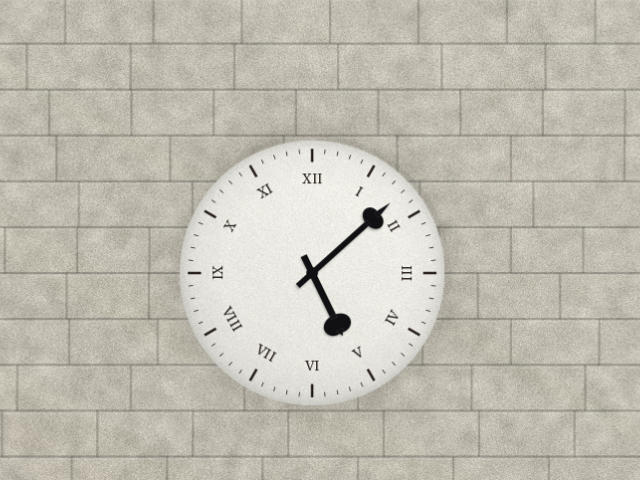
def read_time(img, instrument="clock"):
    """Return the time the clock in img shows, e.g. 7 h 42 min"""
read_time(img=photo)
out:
5 h 08 min
